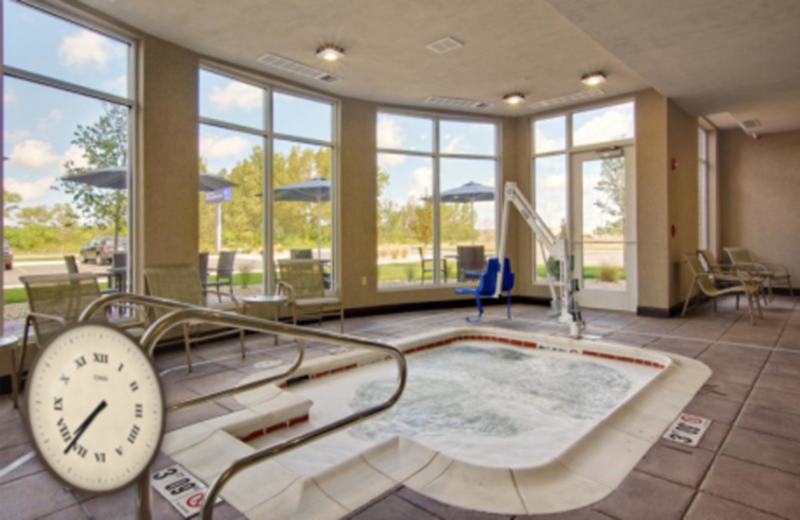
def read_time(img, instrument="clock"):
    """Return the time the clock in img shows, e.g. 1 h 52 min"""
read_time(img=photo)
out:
7 h 37 min
